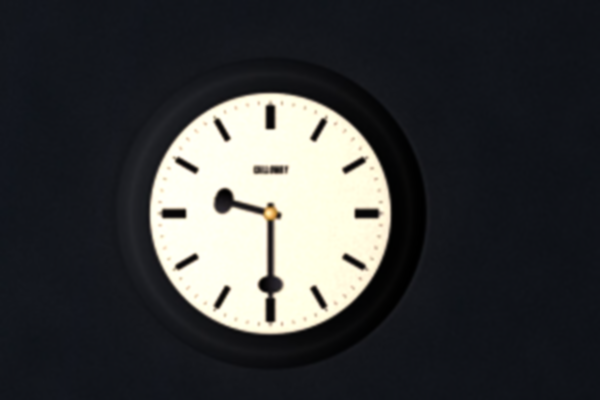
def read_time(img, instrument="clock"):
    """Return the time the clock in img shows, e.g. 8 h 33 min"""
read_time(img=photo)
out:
9 h 30 min
